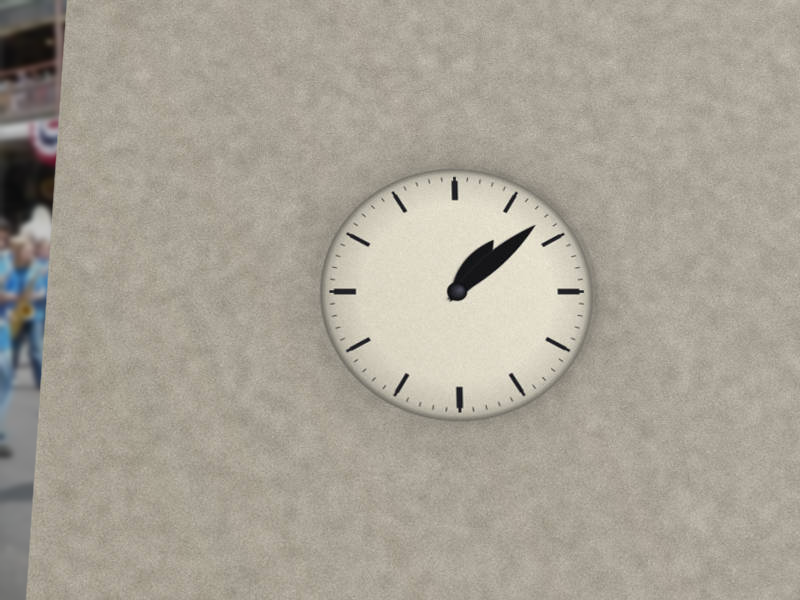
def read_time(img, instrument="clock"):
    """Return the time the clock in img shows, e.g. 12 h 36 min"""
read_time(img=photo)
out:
1 h 08 min
